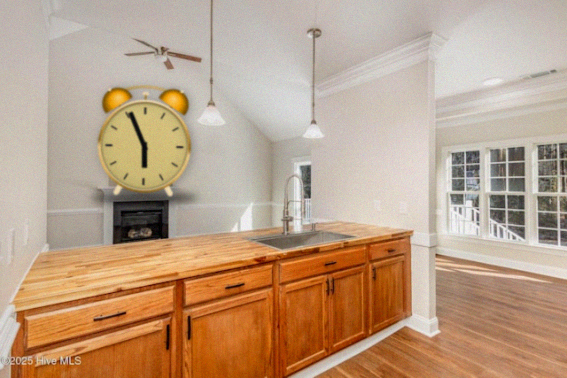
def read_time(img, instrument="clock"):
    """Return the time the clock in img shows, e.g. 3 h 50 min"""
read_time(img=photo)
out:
5 h 56 min
